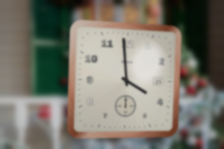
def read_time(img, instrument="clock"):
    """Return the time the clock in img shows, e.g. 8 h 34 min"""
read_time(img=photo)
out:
3 h 59 min
